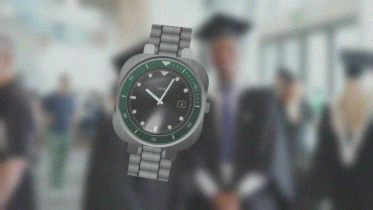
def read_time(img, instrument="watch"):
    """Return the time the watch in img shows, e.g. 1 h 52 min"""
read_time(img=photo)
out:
10 h 04 min
